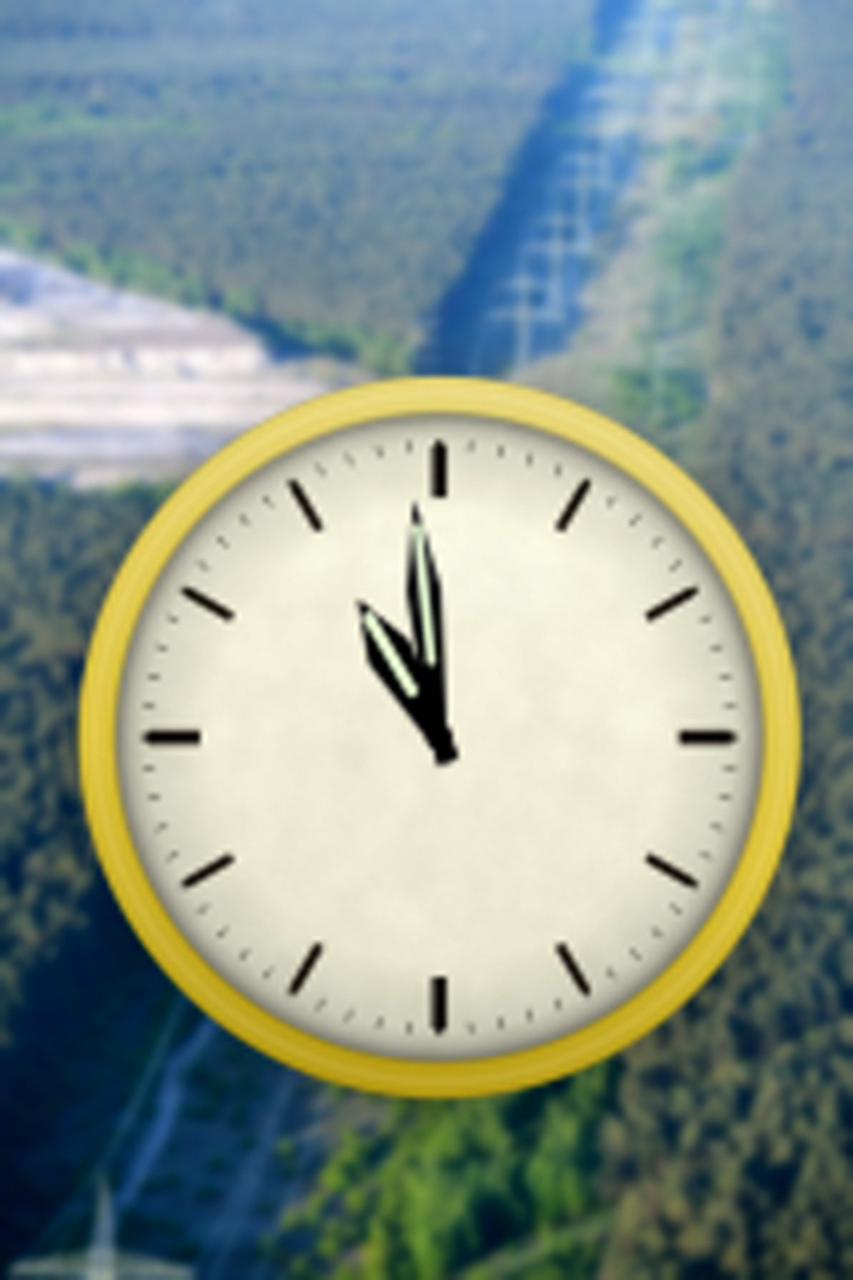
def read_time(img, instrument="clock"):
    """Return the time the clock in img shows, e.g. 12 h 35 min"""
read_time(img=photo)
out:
10 h 59 min
